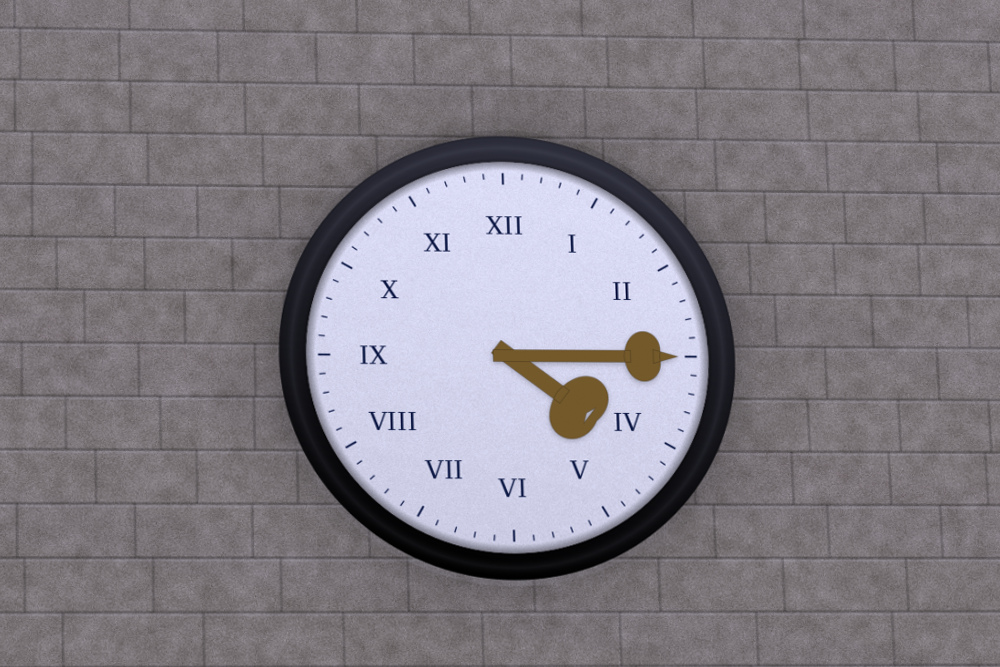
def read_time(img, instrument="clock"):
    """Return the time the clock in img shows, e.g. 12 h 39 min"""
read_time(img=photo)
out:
4 h 15 min
